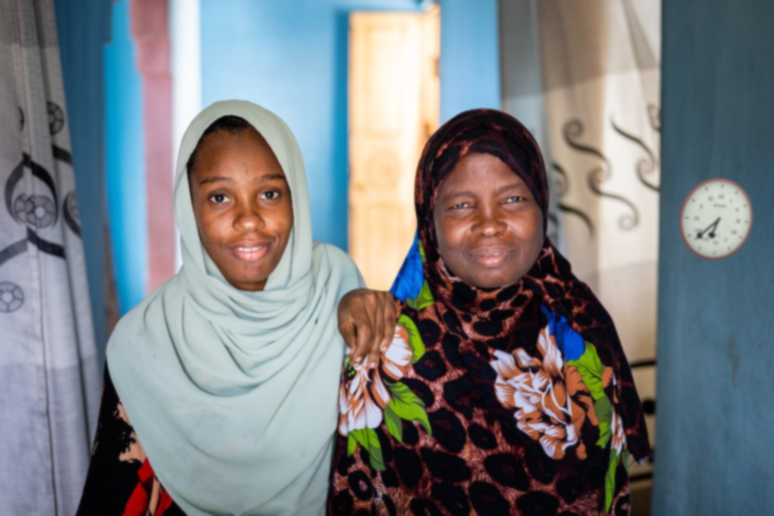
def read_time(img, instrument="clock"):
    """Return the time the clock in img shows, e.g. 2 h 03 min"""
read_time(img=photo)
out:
6 h 38 min
